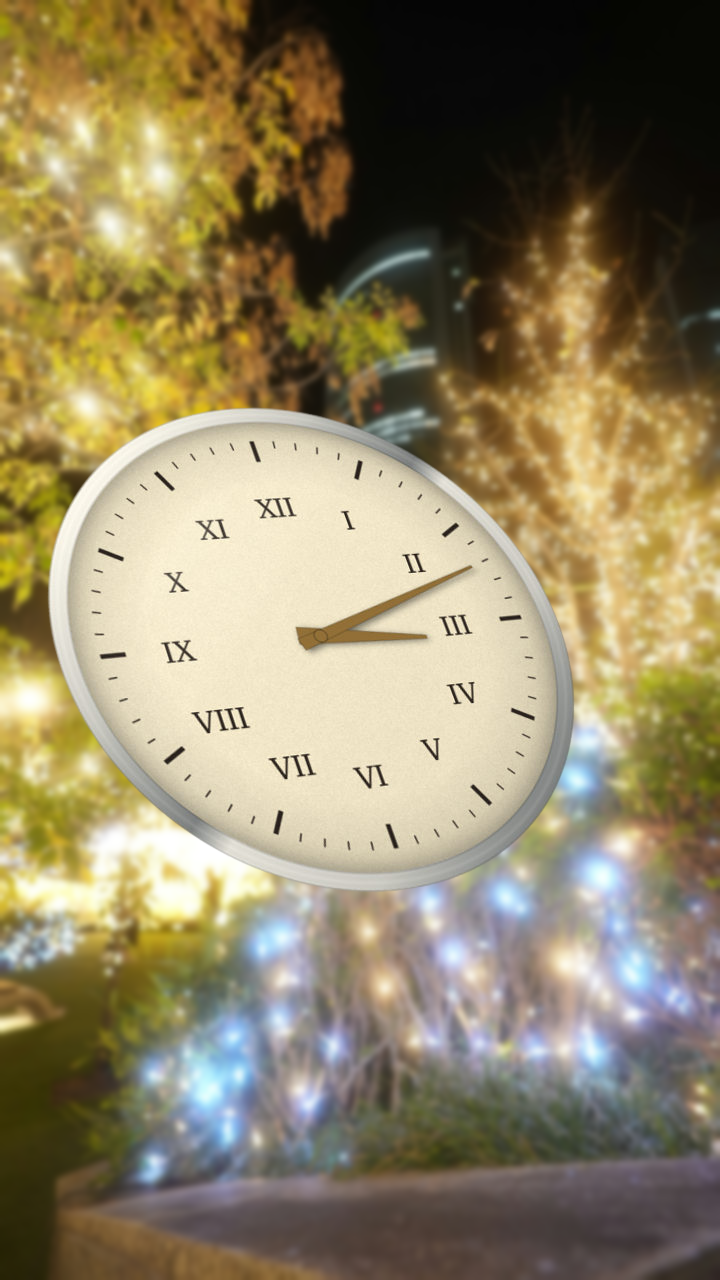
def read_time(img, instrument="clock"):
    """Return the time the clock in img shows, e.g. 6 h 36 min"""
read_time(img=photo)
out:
3 h 12 min
